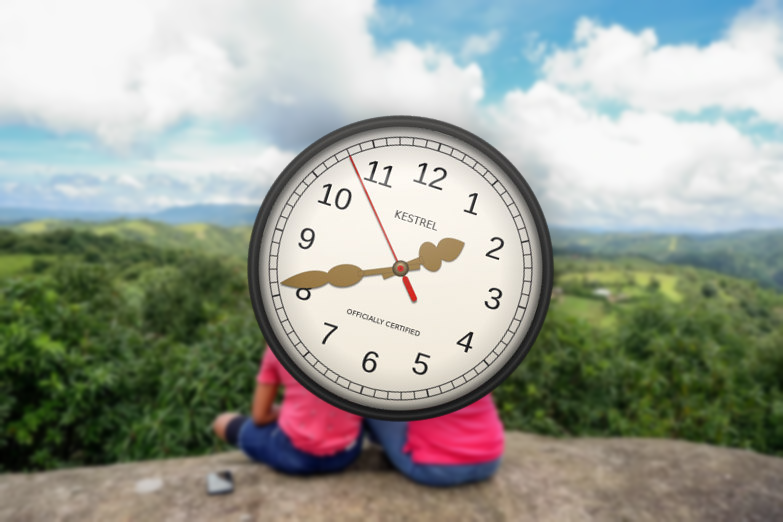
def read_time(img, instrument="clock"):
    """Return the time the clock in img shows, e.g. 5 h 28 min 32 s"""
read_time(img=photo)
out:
1 h 40 min 53 s
